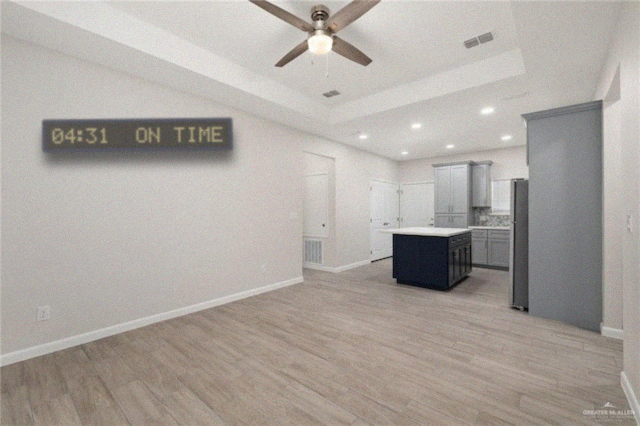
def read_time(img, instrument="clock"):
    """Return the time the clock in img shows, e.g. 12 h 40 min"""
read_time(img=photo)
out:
4 h 31 min
